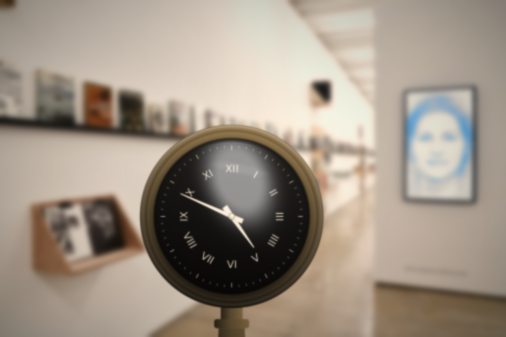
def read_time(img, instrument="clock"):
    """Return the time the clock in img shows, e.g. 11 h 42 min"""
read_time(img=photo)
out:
4 h 49 min
